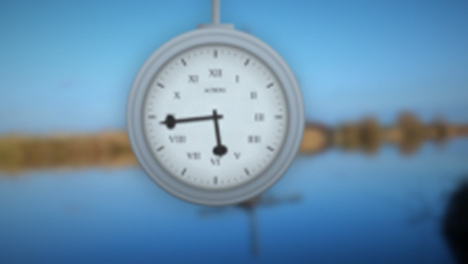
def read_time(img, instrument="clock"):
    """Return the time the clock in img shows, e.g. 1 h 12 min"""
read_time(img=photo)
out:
5 h 44 min
